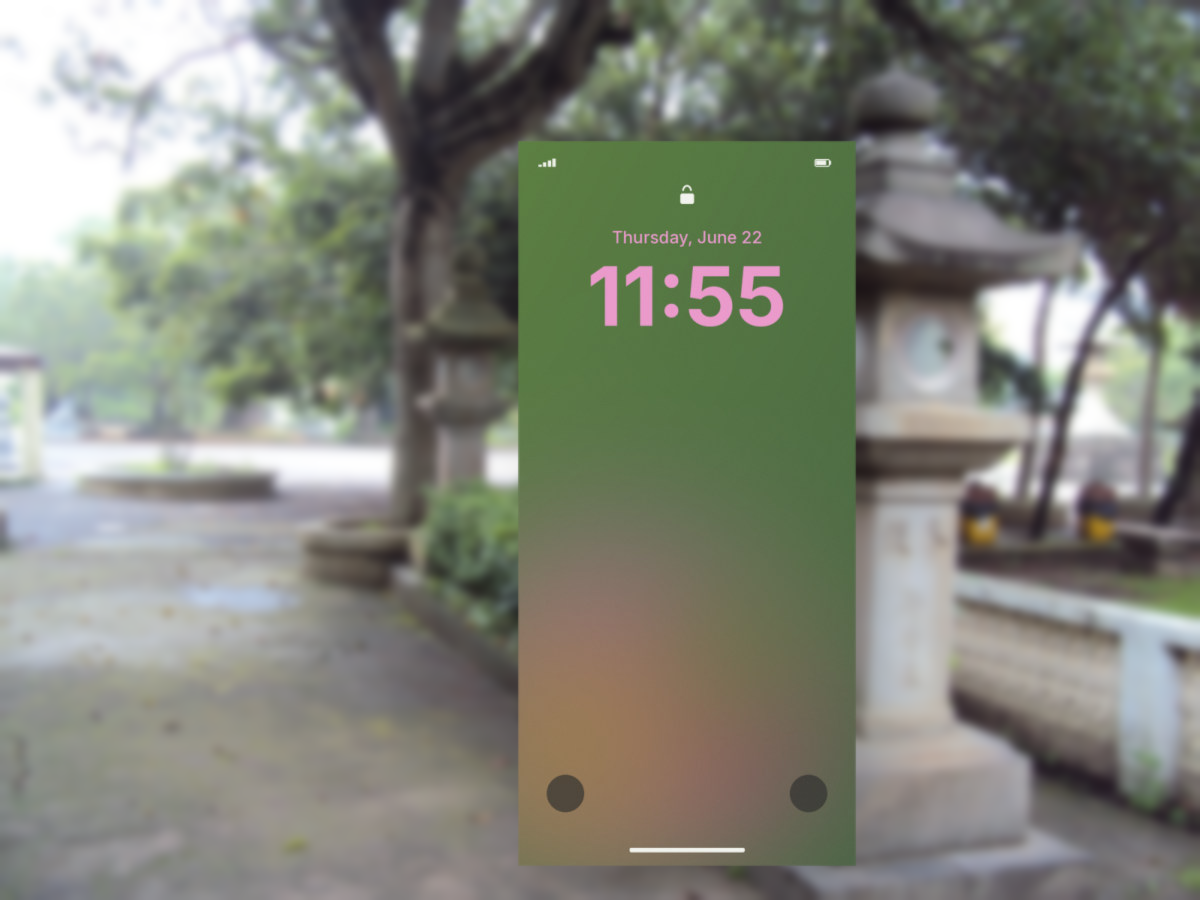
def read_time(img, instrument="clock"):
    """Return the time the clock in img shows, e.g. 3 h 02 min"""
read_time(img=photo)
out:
11 h 55 min
